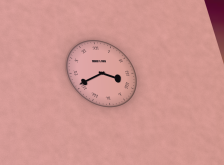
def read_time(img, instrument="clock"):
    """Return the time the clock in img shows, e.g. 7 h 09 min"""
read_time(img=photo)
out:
3 h 41 min
